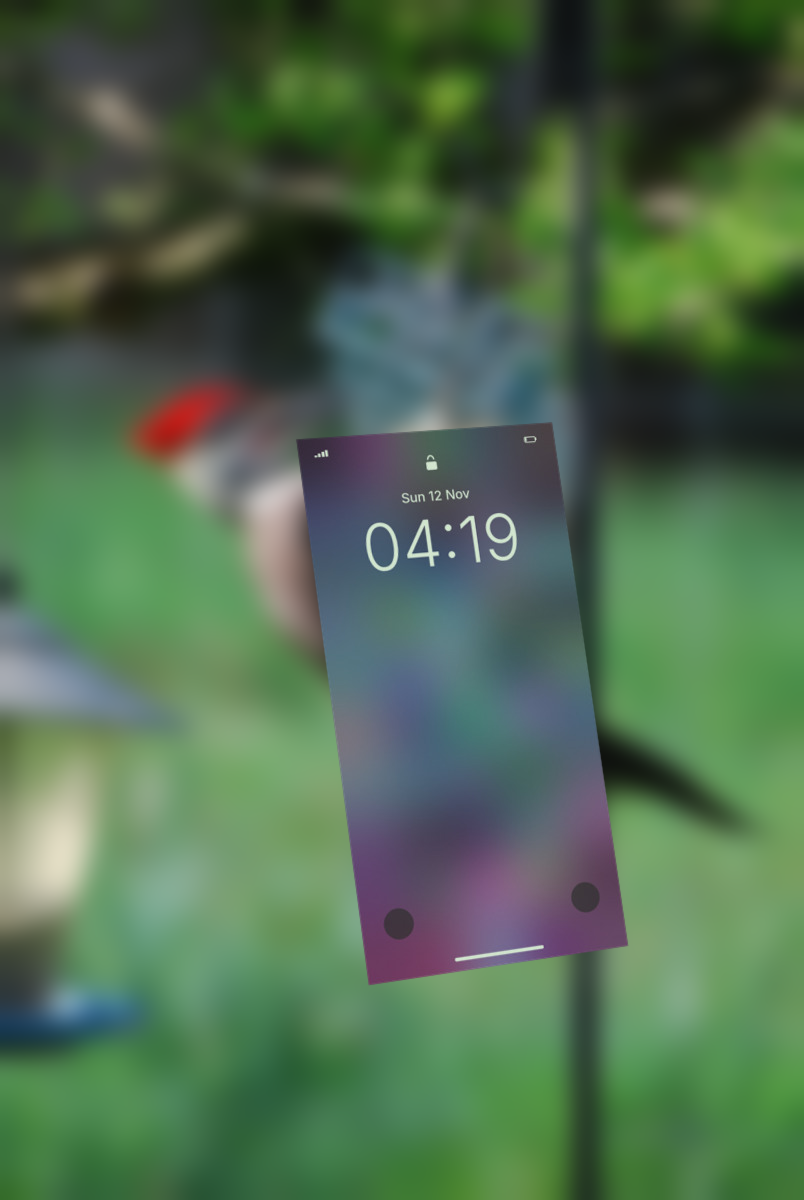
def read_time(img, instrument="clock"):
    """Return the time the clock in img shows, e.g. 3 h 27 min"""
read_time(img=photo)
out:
4 h 19 min
